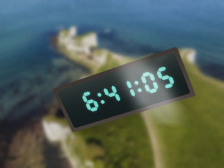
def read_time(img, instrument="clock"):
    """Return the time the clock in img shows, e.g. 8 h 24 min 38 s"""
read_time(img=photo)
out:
6 h 41 min 05 s
